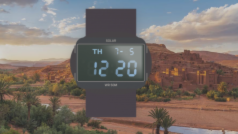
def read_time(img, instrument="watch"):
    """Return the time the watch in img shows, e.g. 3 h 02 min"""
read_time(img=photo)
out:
12 h 20 min
